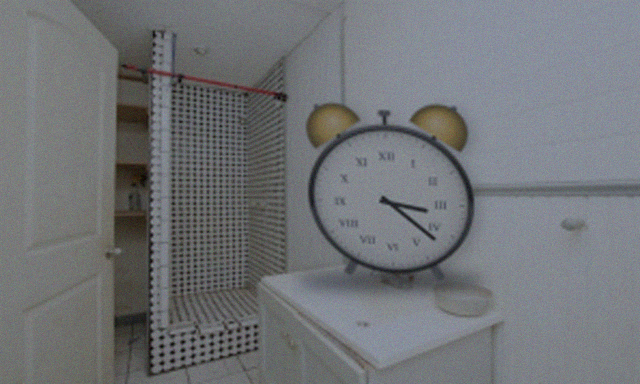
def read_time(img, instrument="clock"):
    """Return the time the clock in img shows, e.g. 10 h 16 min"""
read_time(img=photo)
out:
3 h 22 min
